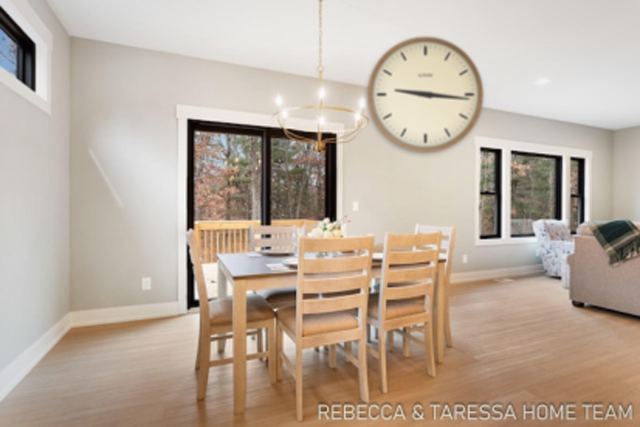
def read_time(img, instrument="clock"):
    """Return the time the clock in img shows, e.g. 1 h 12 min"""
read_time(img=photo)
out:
9 h 16 min
